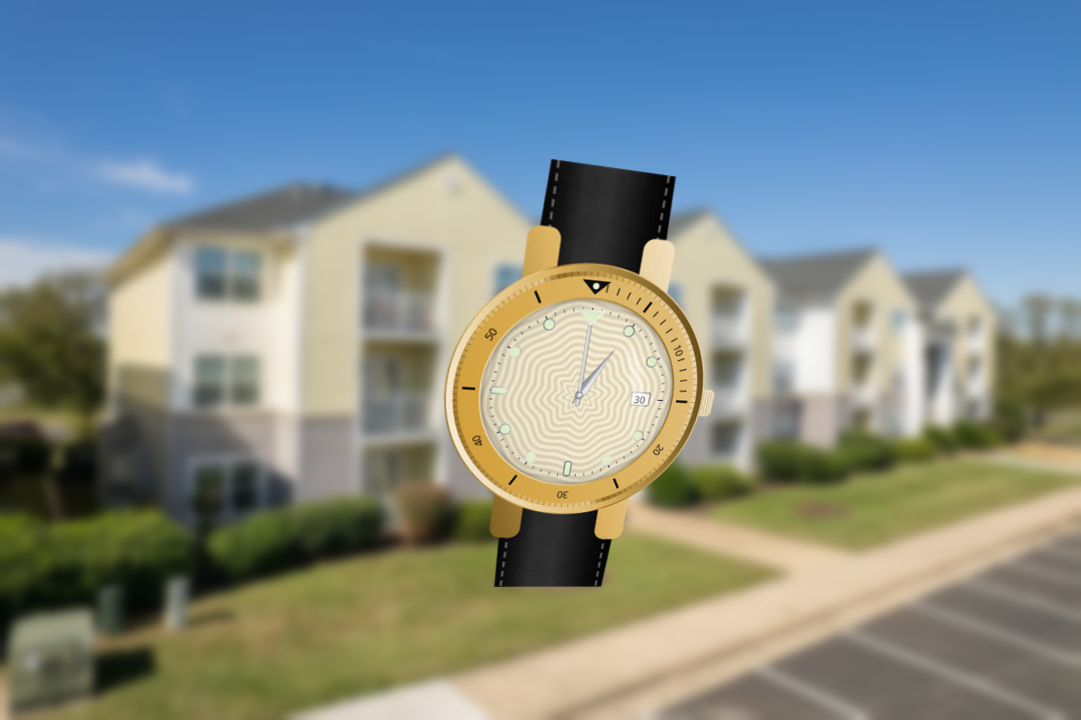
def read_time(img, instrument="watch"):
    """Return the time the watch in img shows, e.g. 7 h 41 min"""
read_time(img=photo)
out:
1 h 00 min
